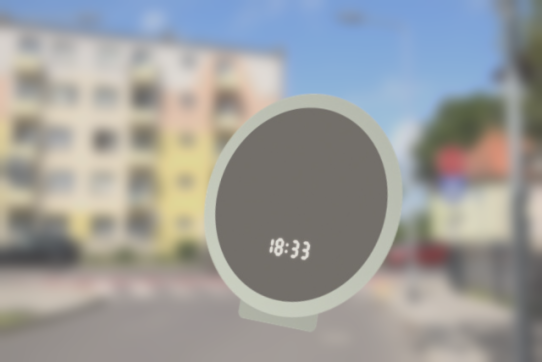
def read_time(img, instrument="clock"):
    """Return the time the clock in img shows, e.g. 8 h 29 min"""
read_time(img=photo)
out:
18 h 33 min
